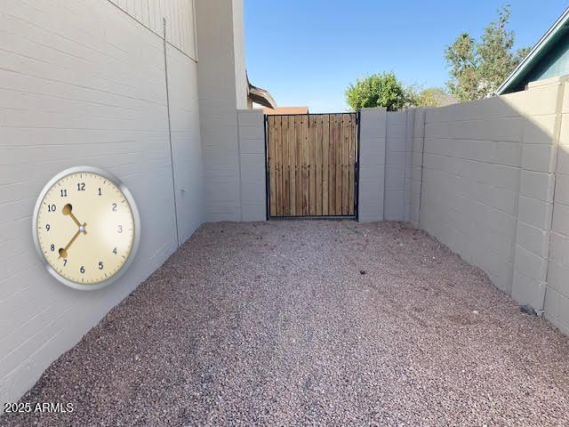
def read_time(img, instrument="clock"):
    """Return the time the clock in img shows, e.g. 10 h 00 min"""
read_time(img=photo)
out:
10 h 37 min
